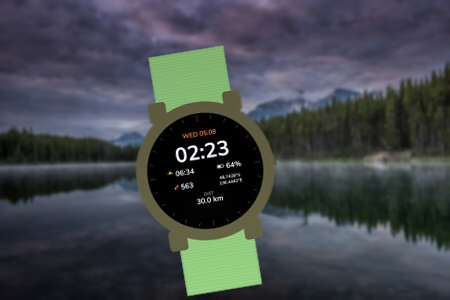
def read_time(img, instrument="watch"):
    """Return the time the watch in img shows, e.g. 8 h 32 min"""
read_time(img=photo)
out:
2 h 23 min
